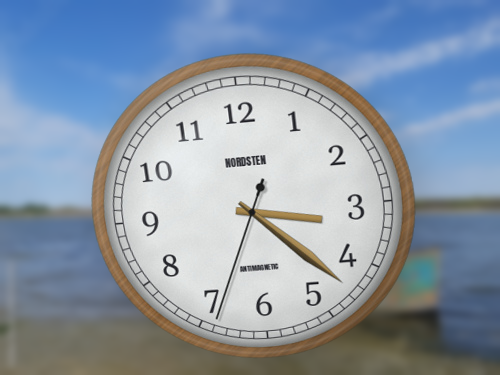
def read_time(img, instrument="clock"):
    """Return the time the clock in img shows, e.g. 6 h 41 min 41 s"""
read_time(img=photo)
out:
3 h 22 min 34 s
